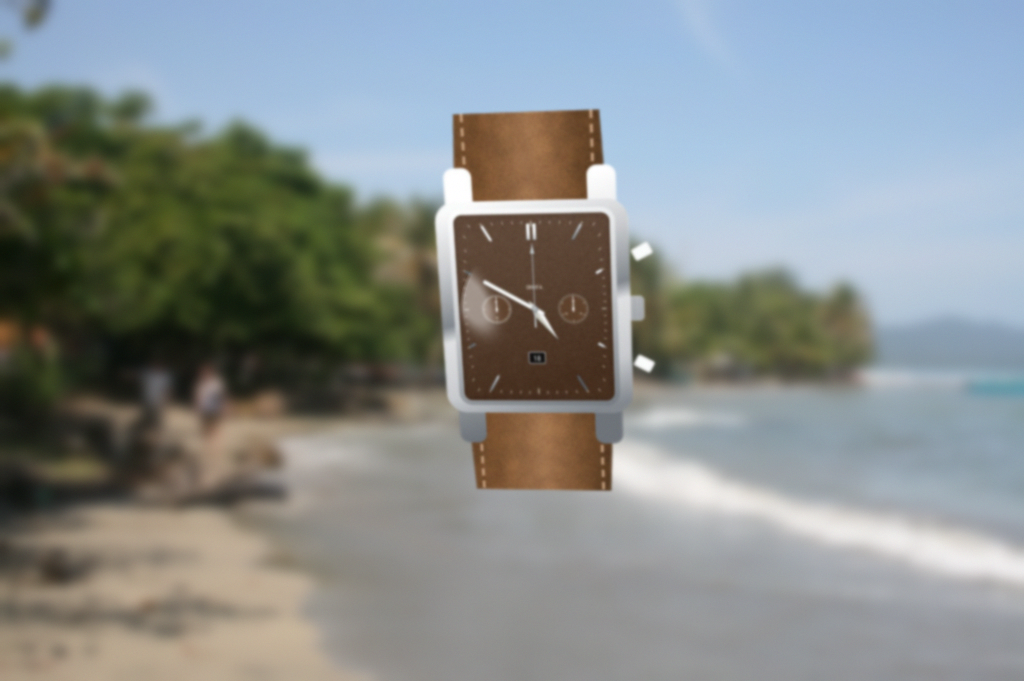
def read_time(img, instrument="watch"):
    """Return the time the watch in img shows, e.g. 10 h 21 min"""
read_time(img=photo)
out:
4 h 50 min
